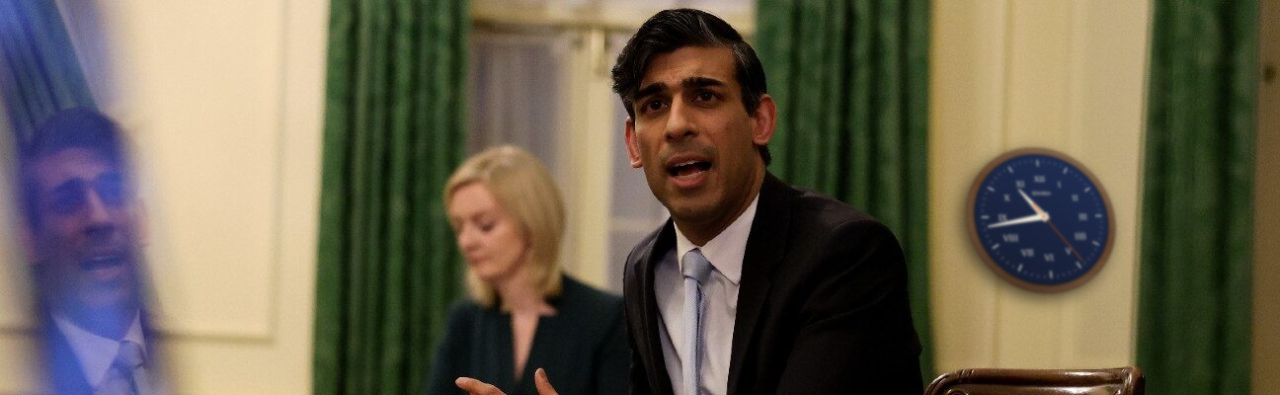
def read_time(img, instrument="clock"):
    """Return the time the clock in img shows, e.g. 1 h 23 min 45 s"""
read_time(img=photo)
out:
10 h 43 min 24 s
